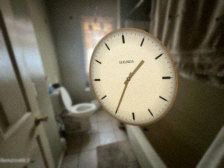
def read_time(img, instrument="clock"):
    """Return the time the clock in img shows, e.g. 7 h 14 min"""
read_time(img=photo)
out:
1 h 35 min
